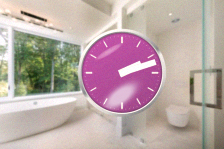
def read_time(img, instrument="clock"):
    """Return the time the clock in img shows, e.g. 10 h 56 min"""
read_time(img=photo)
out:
2 h 12 min
